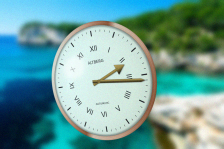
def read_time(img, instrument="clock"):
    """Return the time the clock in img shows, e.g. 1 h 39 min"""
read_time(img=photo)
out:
2 h 16 min
